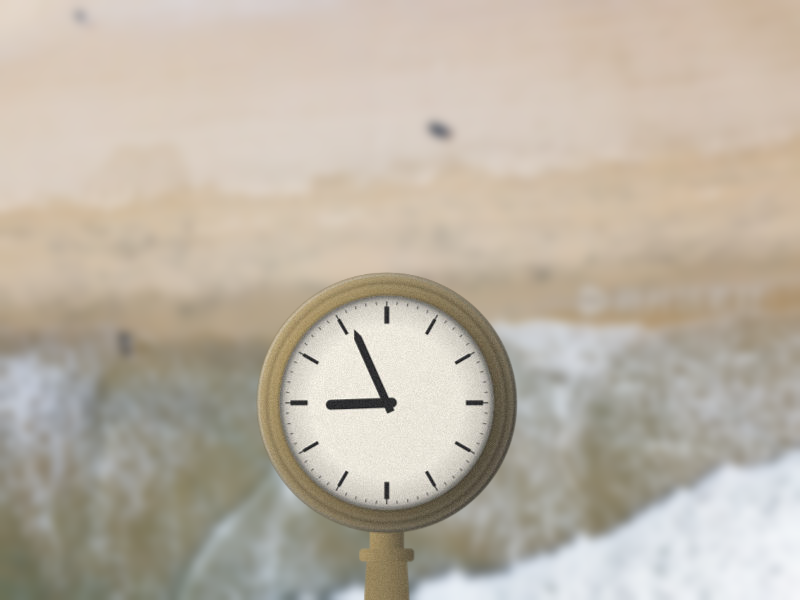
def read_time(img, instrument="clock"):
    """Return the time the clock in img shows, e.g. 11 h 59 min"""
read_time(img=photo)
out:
8 h 56 min
